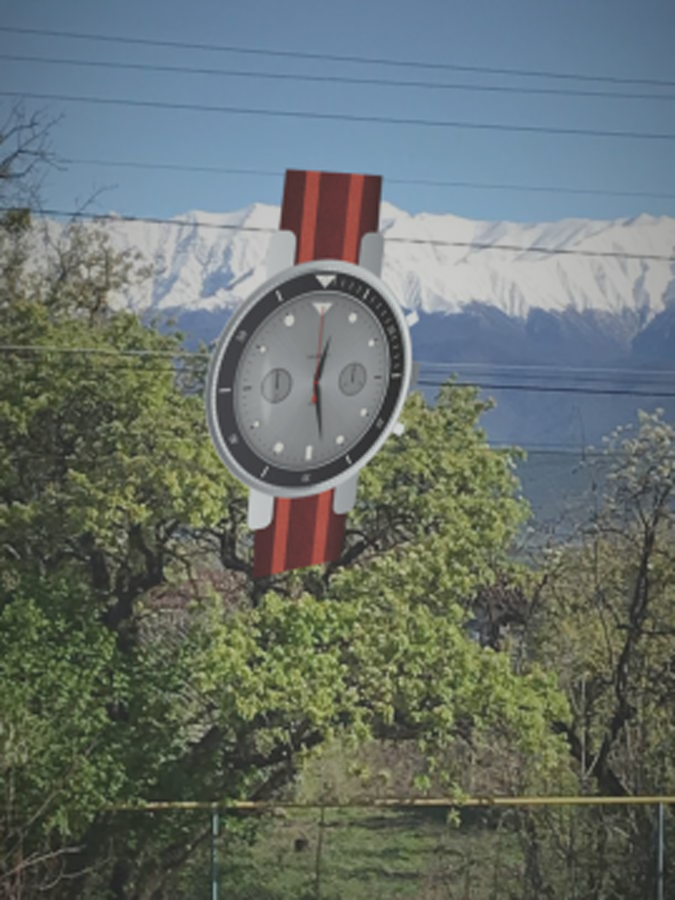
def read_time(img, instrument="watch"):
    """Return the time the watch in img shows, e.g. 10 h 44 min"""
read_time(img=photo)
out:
12 h 28 min
